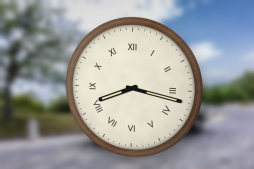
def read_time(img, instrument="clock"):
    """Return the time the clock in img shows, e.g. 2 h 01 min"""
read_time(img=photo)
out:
8 h 17 min
